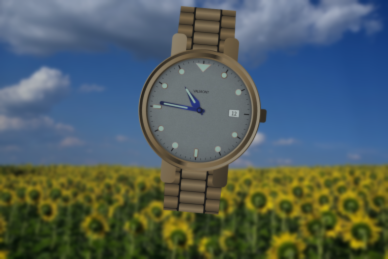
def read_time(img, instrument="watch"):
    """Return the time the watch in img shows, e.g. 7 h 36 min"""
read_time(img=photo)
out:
10 h 46 min
